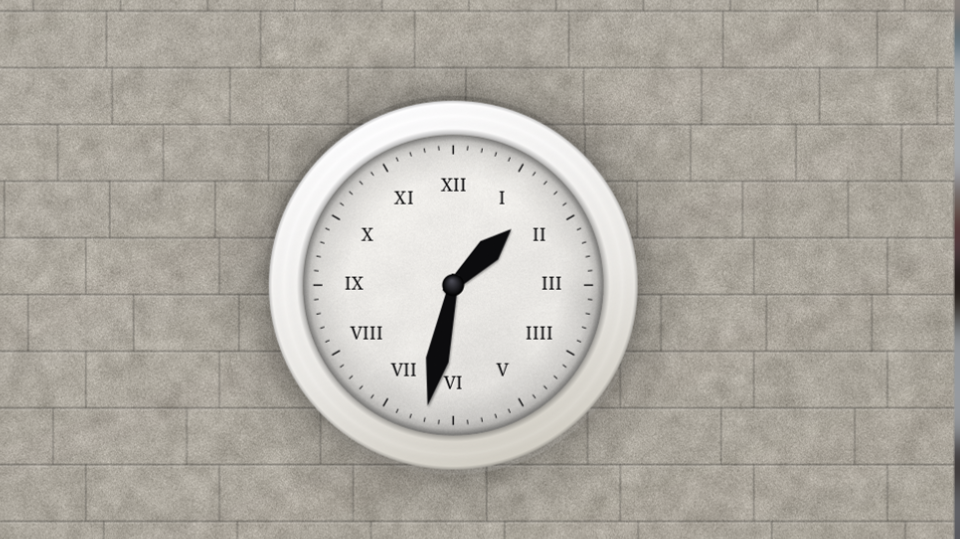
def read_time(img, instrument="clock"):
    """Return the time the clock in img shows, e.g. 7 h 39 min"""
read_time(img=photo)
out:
1 h 32 min
